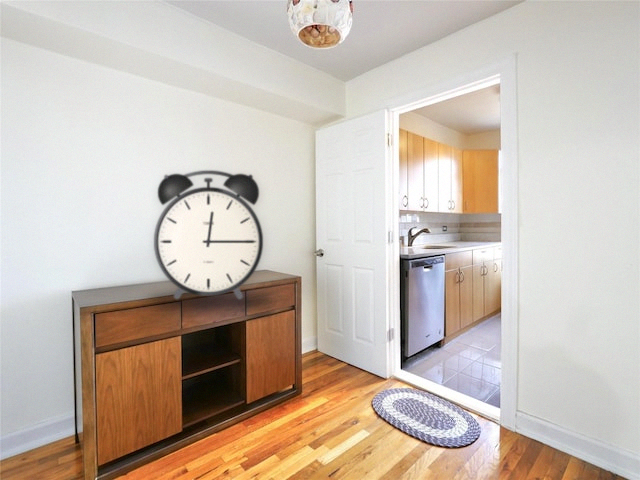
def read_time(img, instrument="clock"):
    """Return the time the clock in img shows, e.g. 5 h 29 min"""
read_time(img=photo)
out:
12 h 15 min
